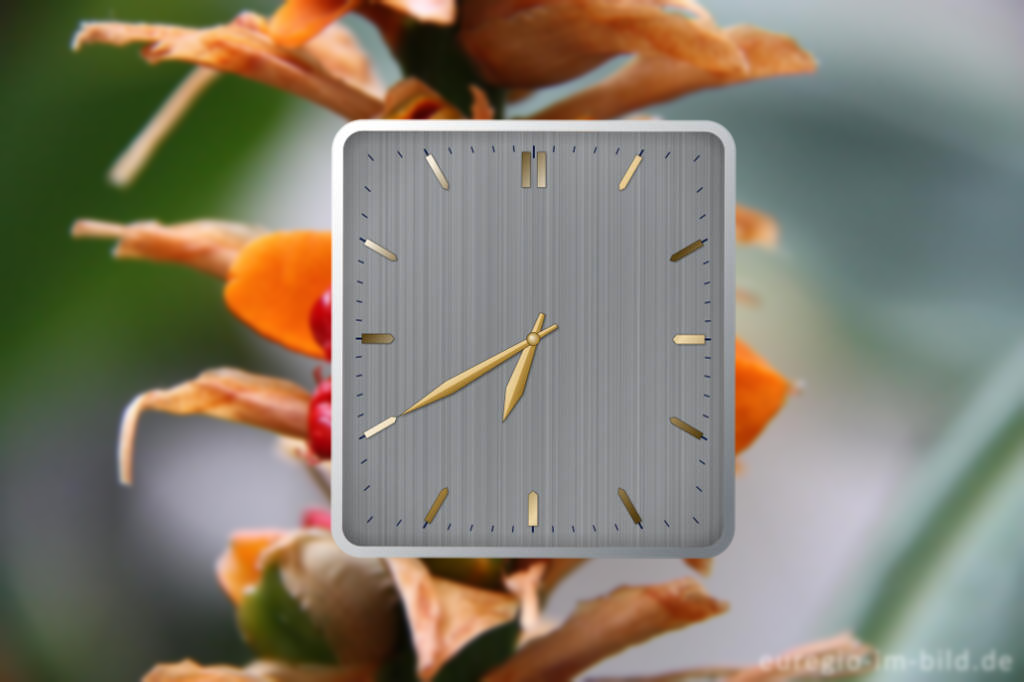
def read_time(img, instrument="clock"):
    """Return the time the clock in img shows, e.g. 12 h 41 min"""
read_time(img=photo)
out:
6 h 40 min
